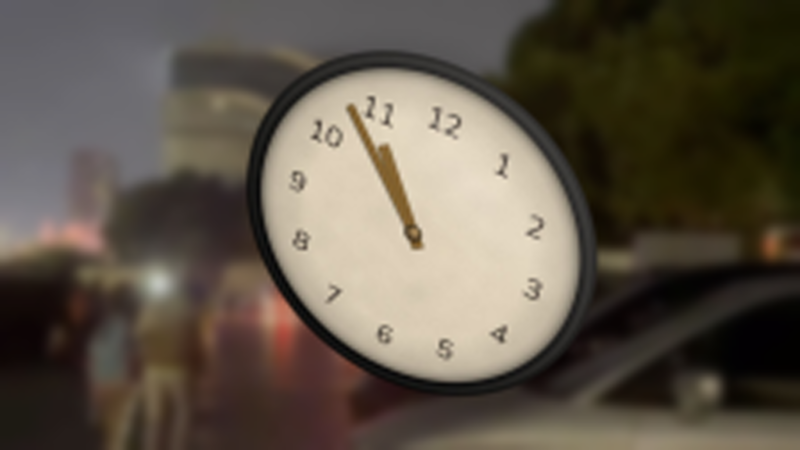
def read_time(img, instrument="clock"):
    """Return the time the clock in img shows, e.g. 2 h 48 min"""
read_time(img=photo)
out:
10 h 53 min
